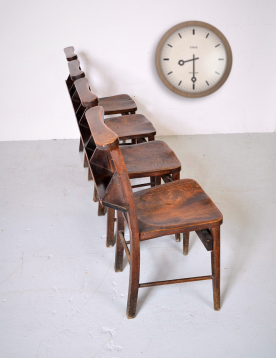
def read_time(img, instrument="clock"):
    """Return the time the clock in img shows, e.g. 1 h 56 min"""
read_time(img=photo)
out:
8 h 30 min
